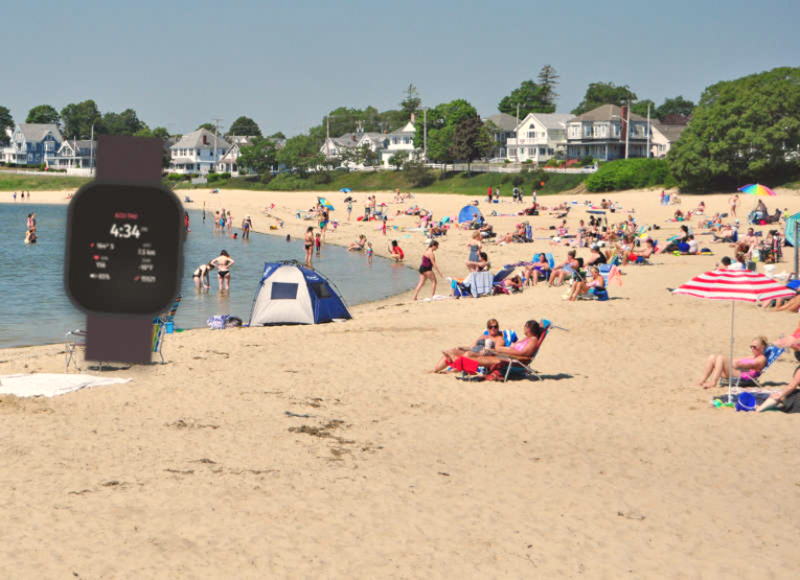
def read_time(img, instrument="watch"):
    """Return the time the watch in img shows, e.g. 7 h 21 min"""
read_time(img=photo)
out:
4 h 34 min
